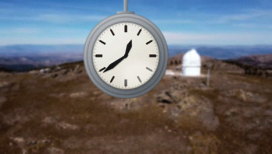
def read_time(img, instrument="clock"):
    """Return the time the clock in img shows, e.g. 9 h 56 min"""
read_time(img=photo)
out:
12 h 39 min
